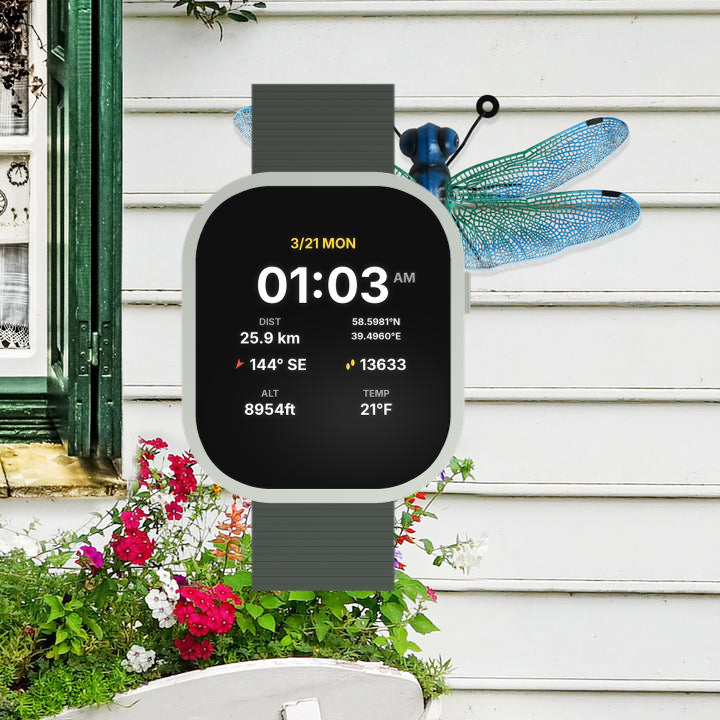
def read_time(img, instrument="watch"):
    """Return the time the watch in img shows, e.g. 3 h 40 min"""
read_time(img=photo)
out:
1 h 03 min
